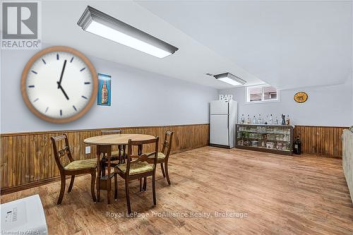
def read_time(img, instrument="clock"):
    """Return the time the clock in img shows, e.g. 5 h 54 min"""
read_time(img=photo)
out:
5 h 03 min
